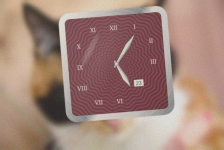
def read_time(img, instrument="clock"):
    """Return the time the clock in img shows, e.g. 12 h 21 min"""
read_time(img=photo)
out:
5 h 06 min
